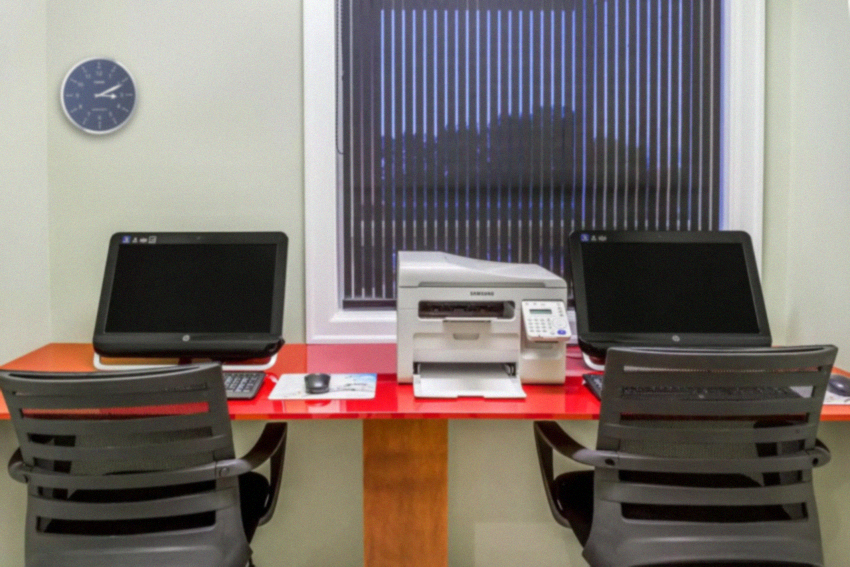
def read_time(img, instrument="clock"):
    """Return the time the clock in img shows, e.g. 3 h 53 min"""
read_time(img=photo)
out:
3 h 11 min
